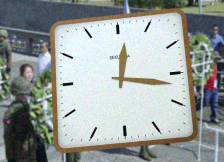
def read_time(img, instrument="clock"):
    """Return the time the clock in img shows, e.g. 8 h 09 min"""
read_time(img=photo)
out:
12 h 17 min
